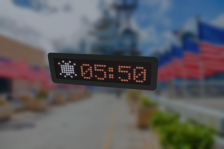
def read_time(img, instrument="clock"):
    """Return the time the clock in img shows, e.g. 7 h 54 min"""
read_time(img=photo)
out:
5 h 50 min
